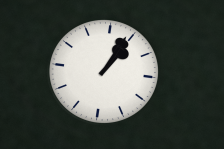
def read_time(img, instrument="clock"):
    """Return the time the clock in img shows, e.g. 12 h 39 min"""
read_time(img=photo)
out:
1 h 04 min
